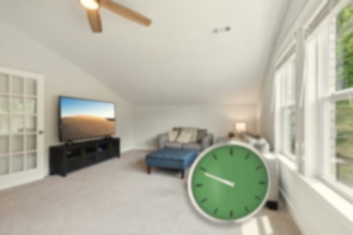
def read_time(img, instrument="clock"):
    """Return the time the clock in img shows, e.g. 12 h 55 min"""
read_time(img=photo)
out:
9 h 49 min
